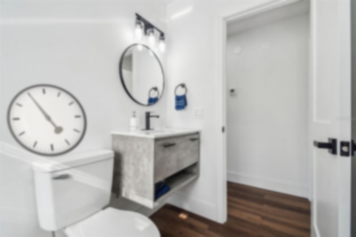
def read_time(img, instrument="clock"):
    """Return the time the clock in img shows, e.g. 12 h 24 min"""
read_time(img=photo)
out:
4 h 55 min
